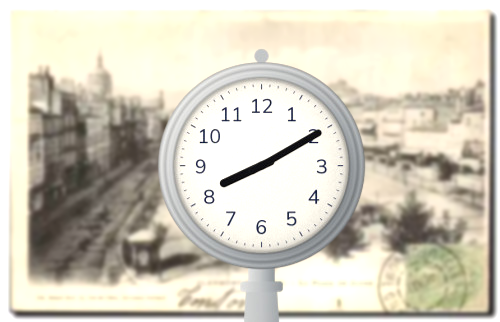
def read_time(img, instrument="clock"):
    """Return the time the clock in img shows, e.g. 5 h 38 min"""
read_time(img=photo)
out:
8 h 10 min
